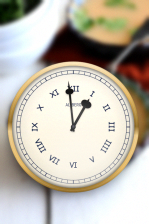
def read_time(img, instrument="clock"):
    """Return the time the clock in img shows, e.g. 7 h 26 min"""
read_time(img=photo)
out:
12 h 59 min
